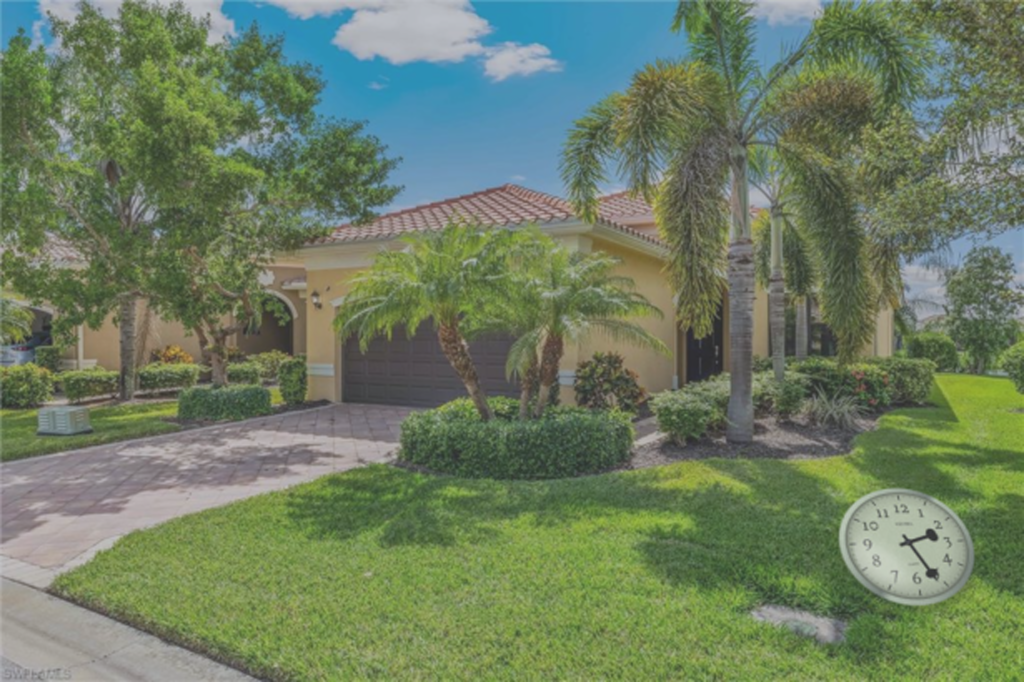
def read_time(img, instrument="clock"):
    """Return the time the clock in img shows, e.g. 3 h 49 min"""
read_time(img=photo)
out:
2 h 26 min
